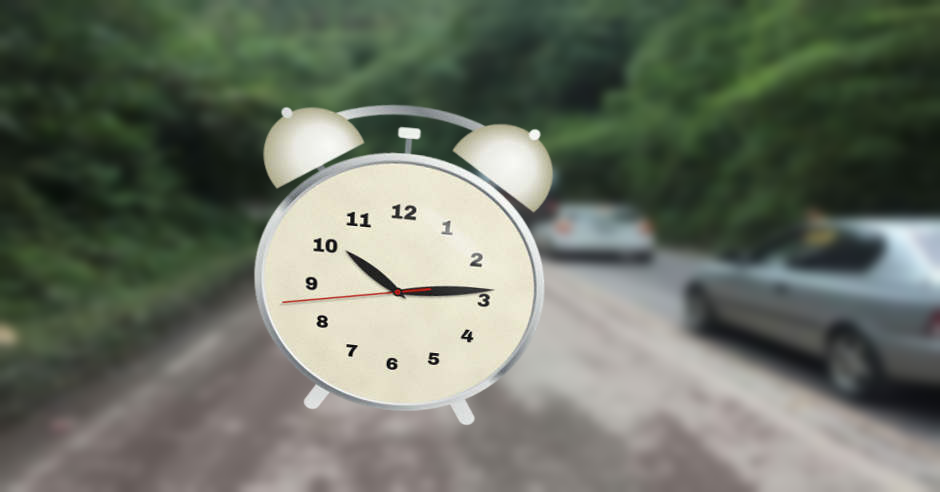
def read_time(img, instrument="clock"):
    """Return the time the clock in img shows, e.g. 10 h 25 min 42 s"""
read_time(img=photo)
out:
10 h 13 min 43 s
